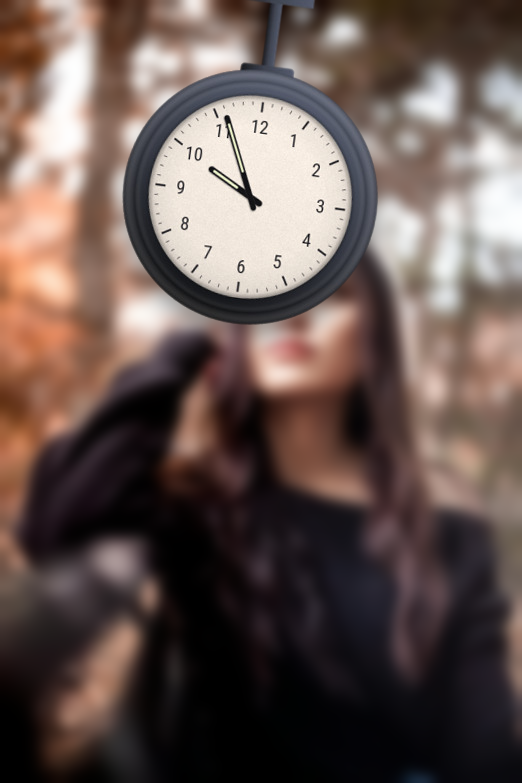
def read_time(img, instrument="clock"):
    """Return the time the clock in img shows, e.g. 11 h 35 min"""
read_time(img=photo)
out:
9 h 56 min
